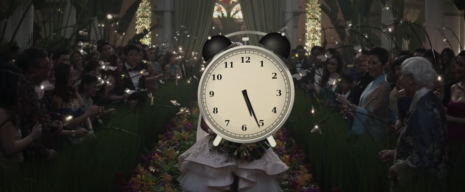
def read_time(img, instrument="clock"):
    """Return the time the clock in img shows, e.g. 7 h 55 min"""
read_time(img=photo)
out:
5 h 26 min
